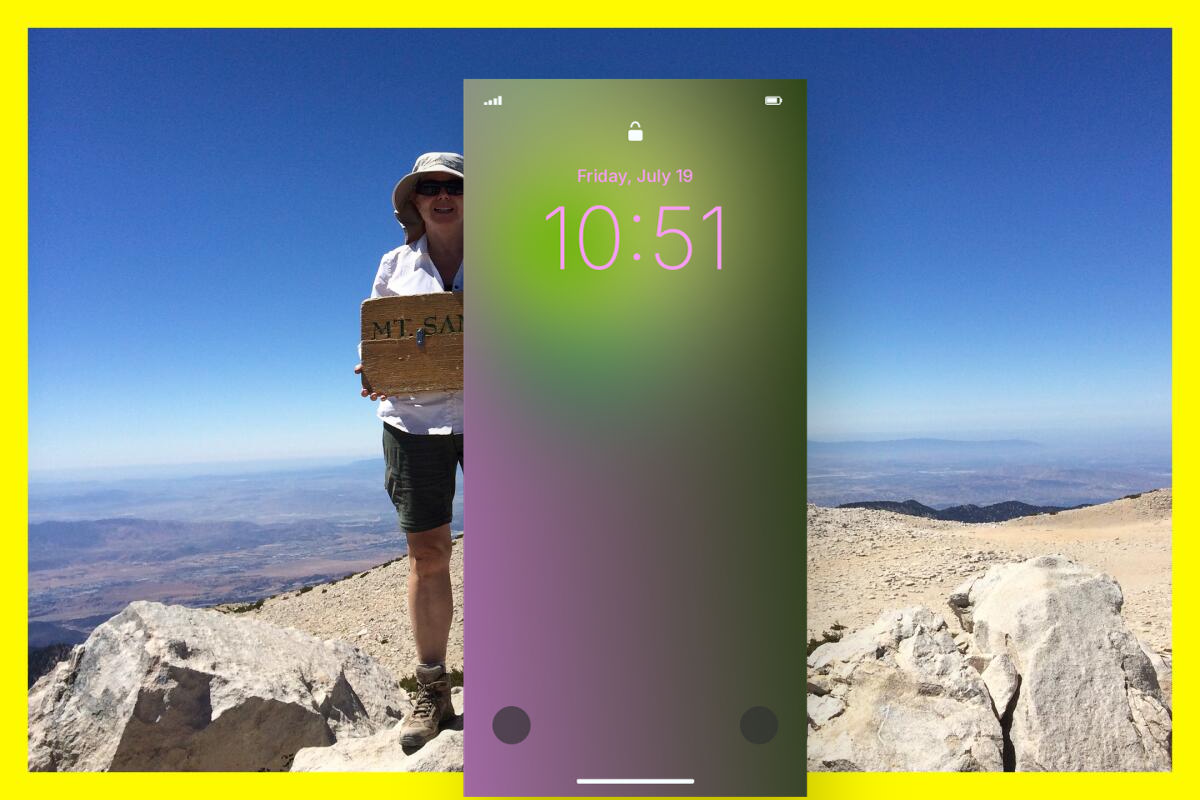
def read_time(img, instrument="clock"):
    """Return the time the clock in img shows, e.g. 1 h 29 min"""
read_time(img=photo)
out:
10 h 51 min
